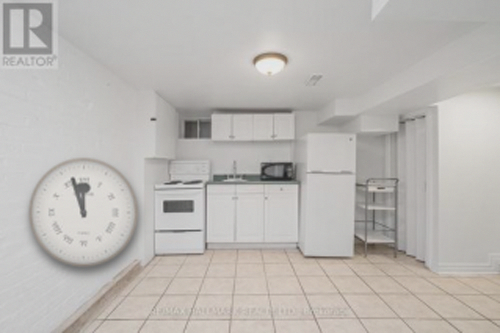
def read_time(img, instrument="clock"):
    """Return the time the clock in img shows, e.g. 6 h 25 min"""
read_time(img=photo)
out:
11 h 57 min
